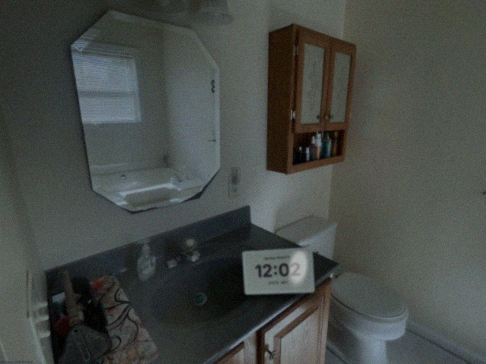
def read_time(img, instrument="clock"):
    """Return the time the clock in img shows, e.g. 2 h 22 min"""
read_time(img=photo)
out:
12 h 02 min
